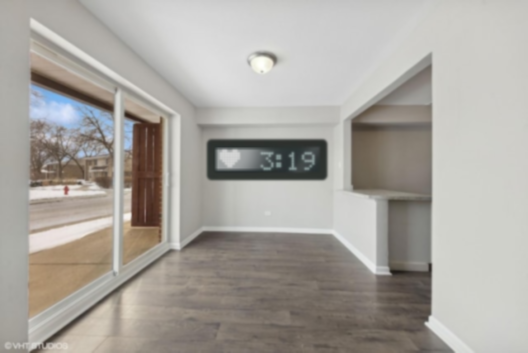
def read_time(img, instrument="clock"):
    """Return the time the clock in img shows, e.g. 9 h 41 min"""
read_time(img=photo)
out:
3 h 19 min
